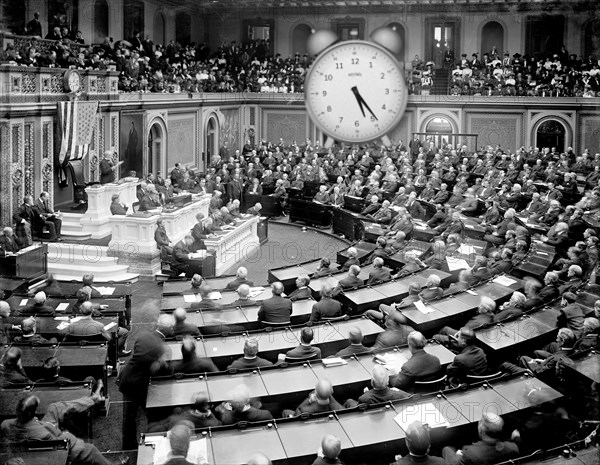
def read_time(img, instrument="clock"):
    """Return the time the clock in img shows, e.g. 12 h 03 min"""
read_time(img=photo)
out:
5 h 24 min
